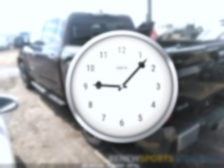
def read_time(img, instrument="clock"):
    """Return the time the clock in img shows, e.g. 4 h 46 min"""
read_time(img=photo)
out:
9 h 07 min
